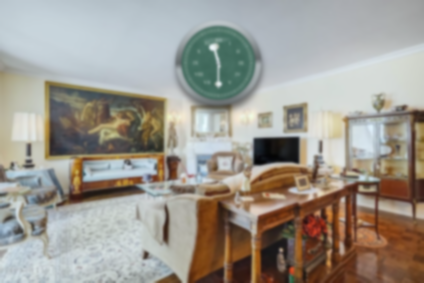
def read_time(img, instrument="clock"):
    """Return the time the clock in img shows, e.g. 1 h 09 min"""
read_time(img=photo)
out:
11 h 30 min
